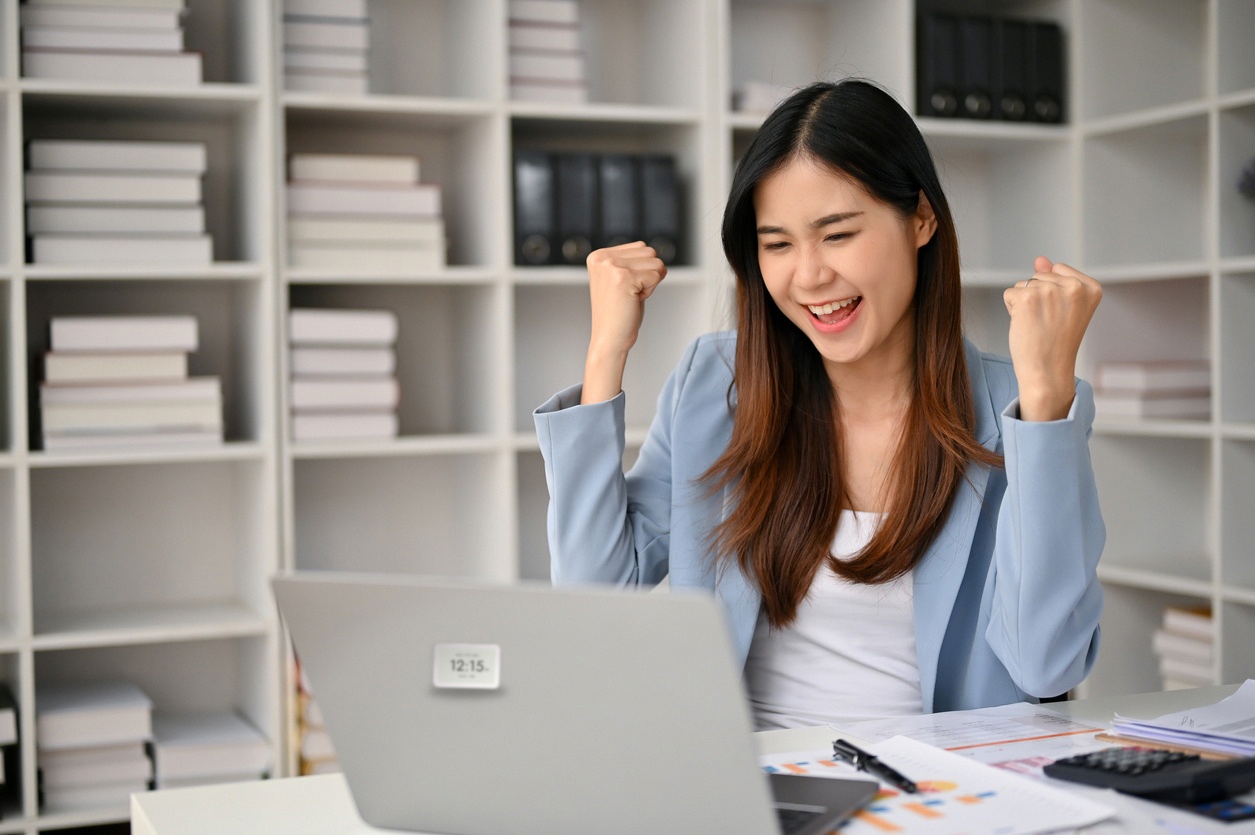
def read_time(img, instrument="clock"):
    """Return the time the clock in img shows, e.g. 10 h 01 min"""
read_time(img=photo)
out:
12 h 15 min
